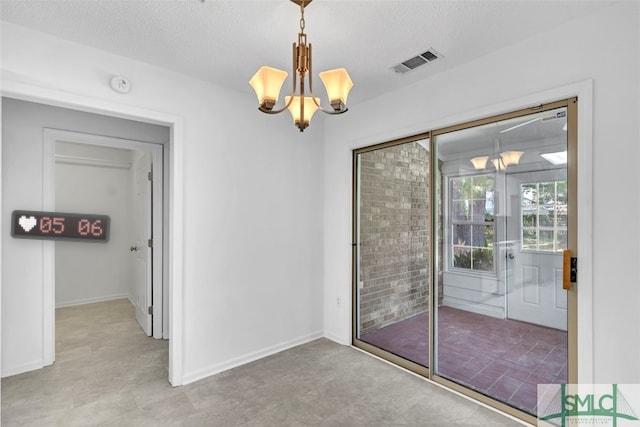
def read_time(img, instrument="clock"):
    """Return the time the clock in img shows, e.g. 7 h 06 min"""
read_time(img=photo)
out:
5 h 06 min
